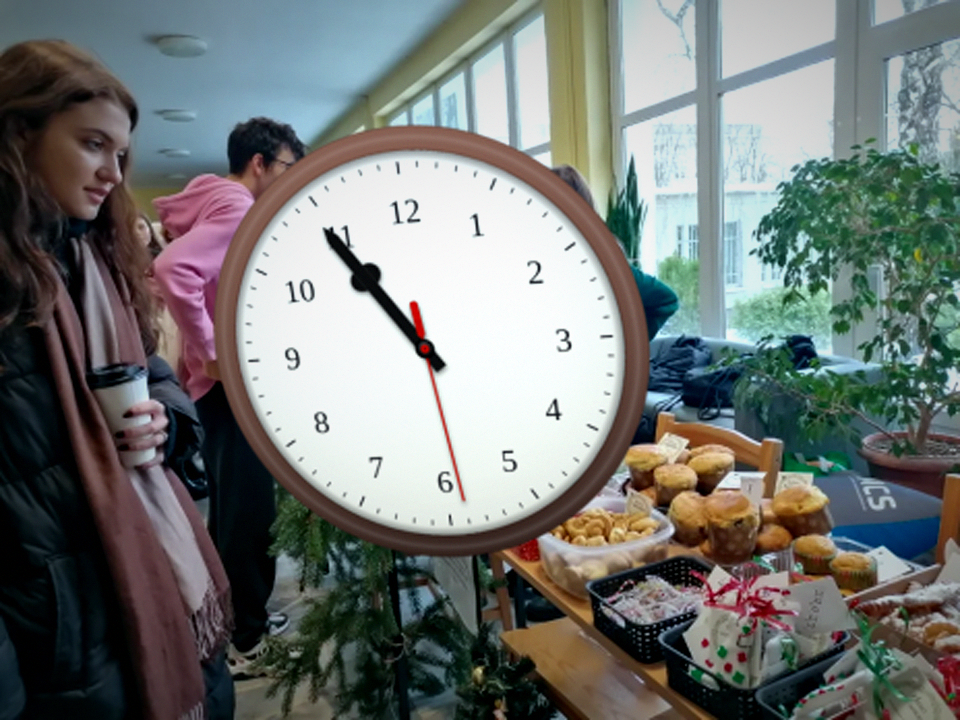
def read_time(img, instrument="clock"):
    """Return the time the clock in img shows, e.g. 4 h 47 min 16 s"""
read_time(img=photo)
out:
10 h 54 min 29 s
